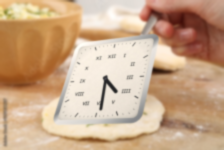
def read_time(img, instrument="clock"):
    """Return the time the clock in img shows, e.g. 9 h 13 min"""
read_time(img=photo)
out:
4 h 29 min
